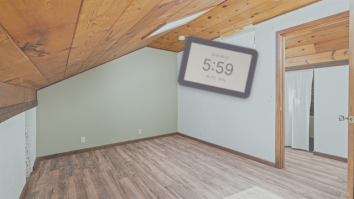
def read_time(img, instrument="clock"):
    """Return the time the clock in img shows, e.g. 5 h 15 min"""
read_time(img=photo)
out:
5 h 59 min
